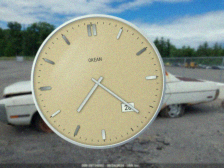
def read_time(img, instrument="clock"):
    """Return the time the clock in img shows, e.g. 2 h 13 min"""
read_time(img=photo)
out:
7 h 22 min
